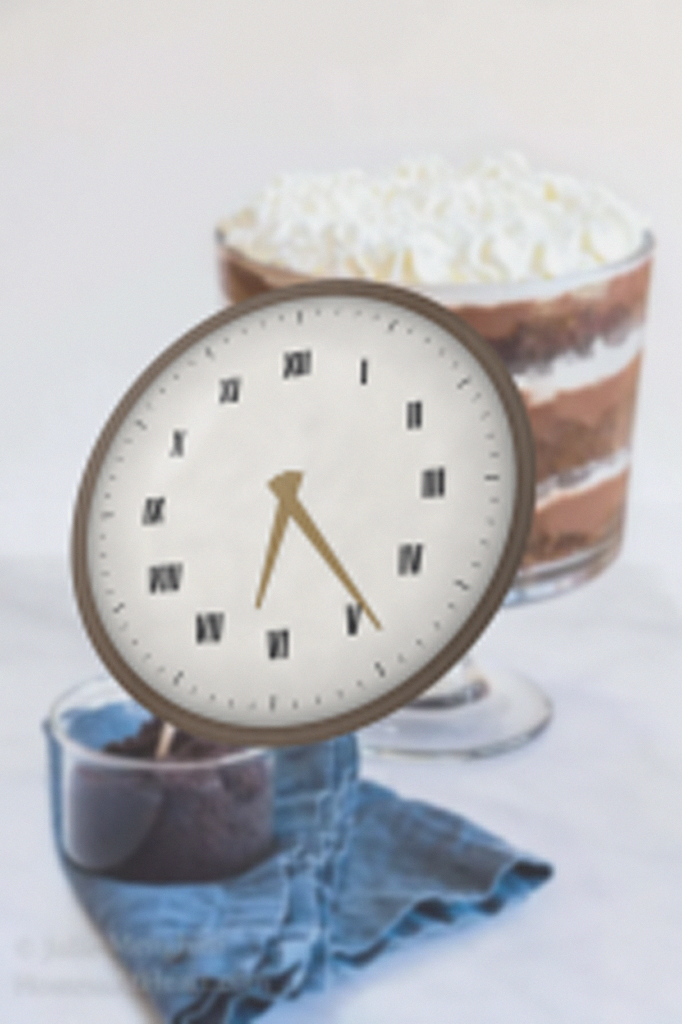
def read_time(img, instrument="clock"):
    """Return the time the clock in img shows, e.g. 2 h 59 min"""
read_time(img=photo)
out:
6 h 24 min
